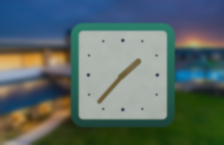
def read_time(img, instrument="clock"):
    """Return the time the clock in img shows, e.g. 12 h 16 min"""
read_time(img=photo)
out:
1 h 37 min
